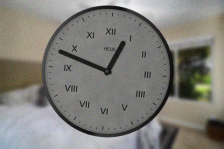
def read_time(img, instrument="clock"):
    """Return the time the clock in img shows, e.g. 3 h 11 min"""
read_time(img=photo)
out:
12 h 48 min
